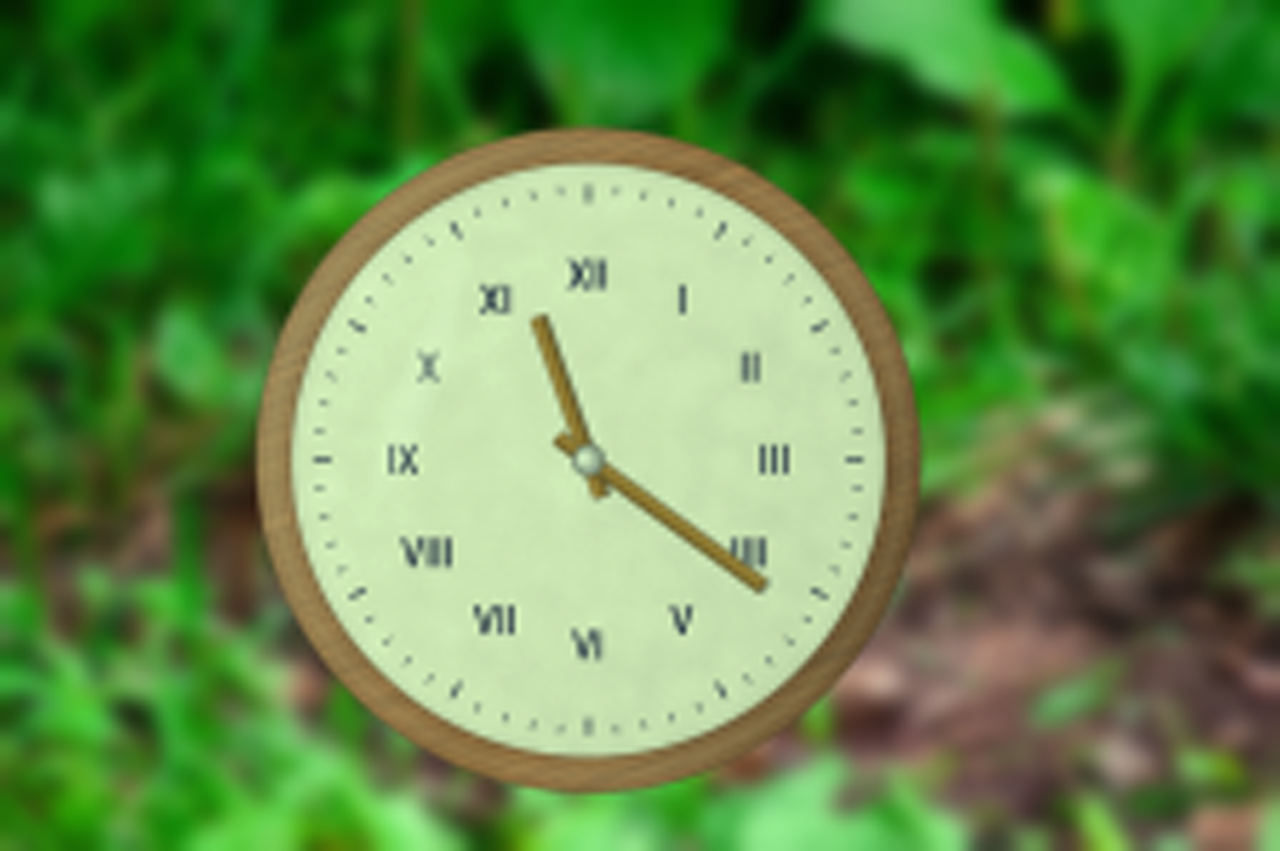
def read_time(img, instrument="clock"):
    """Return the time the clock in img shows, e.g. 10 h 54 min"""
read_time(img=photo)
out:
11 h 21 min
